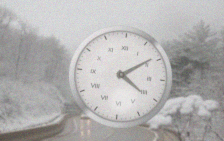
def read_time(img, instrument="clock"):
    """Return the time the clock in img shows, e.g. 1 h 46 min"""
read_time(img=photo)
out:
4 h 09 min
